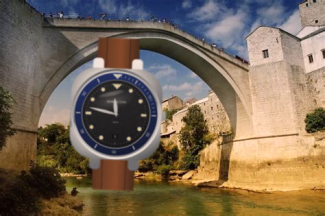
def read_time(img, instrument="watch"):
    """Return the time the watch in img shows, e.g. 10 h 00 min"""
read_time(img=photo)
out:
11 h 47 min
